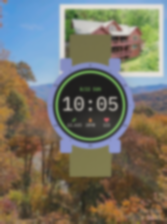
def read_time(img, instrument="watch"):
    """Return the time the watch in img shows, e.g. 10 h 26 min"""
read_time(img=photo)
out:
10 h 05 min
